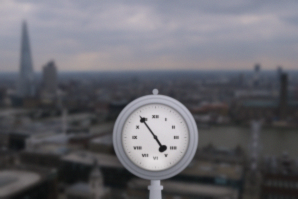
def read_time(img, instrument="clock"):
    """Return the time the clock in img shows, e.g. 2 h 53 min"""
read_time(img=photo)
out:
4 h 54 min
